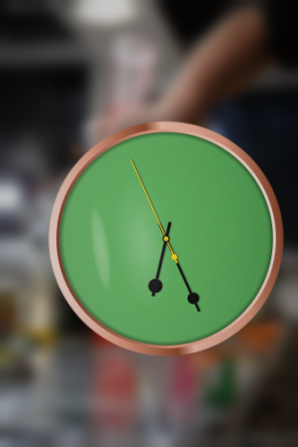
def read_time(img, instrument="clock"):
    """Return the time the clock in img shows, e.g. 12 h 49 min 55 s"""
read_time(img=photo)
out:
6 h 25 min 56 s
